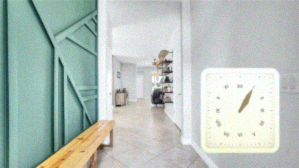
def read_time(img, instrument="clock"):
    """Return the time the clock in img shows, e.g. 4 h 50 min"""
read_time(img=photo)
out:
1 h 05 min
